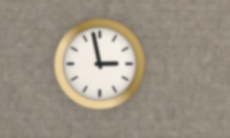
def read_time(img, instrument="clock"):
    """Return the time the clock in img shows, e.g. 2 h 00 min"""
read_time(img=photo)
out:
2 h 58 min
